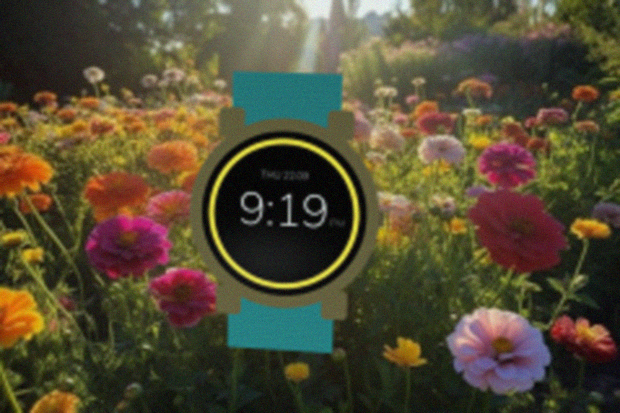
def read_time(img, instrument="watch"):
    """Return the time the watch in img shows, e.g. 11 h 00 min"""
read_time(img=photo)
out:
9 h 19 min
